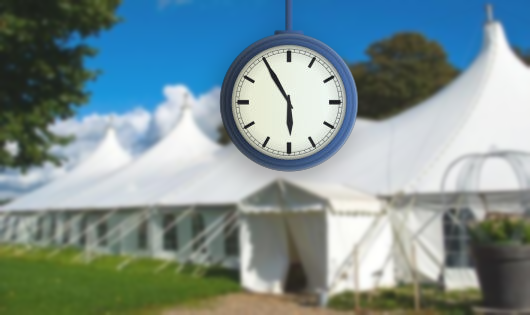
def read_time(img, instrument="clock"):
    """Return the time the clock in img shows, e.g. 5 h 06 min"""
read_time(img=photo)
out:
5 h 55 min
